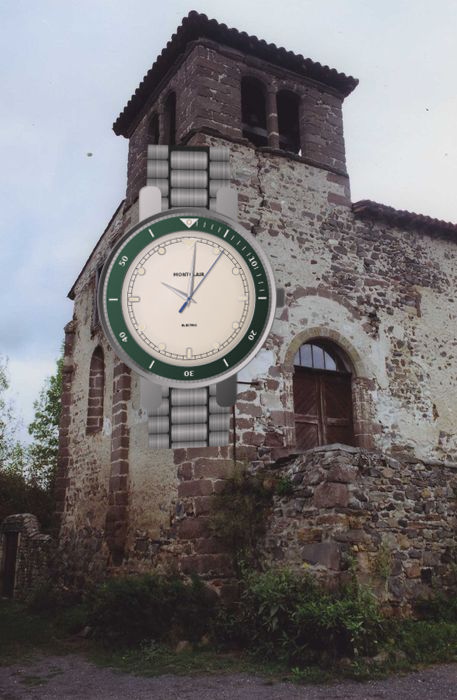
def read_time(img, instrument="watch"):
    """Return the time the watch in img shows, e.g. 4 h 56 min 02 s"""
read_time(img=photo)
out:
10 h 01 min 06 s
